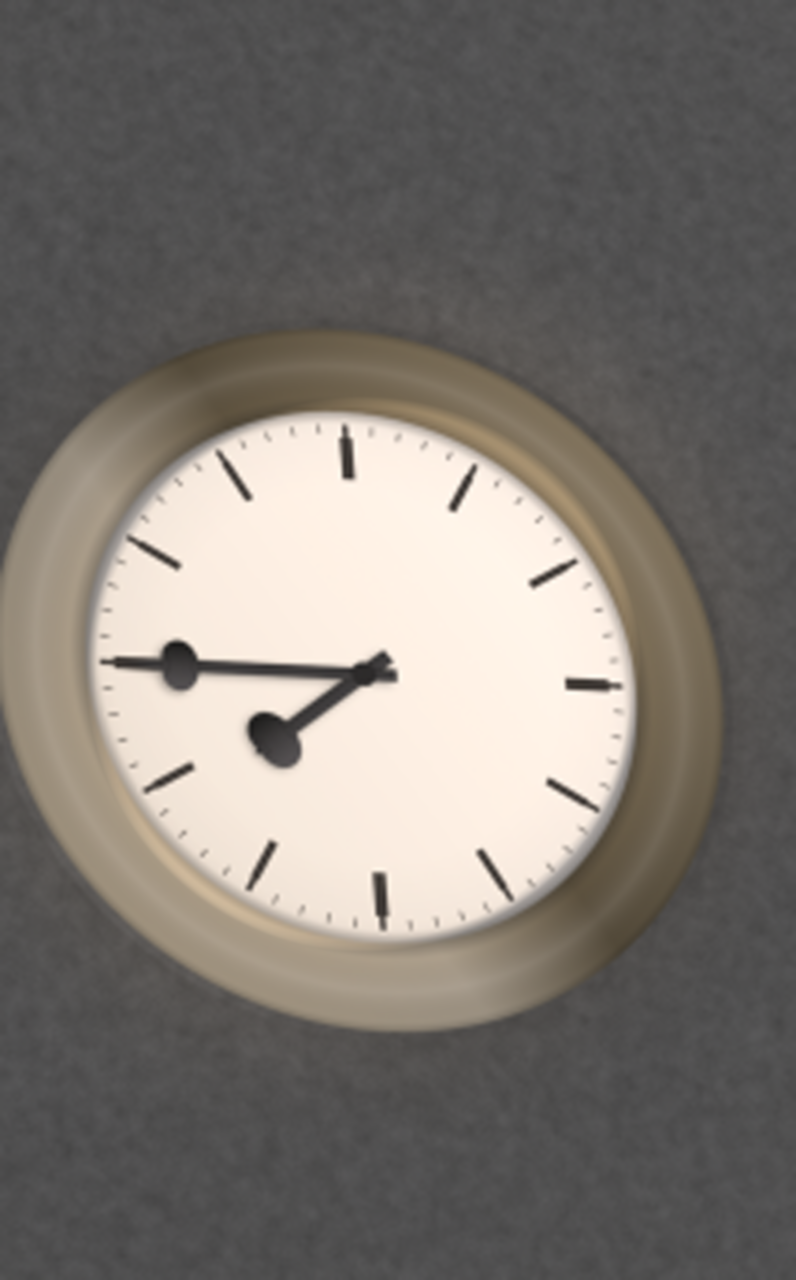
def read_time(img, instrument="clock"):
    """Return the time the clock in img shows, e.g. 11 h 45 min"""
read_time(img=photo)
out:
7 h 45 min
